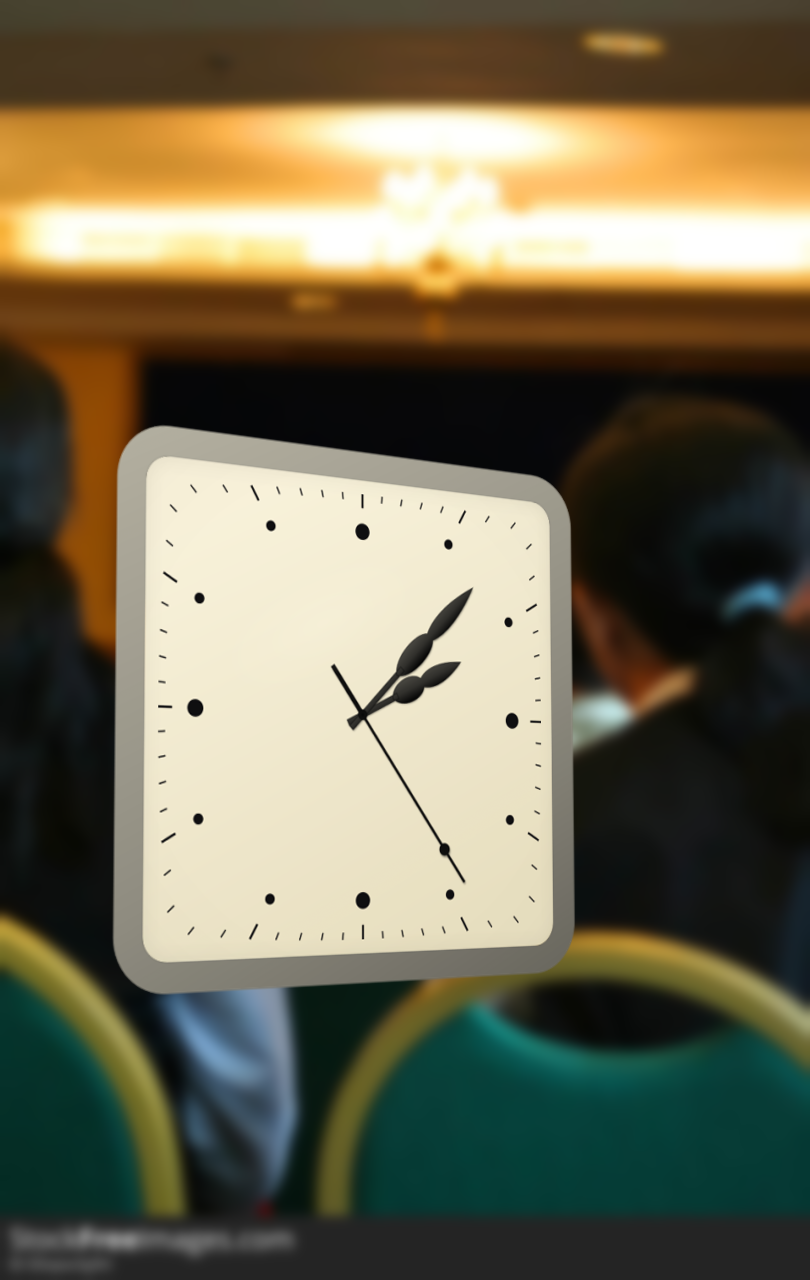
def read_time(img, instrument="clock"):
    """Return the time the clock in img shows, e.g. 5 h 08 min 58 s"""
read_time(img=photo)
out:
2 h 07 min 24 s
